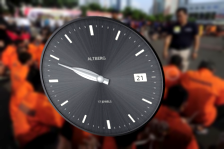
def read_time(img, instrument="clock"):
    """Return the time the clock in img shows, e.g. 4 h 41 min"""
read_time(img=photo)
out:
9 h 49 min
